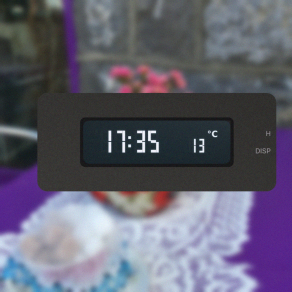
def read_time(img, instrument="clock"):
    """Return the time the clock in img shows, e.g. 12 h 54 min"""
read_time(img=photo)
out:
17 h 35 min
